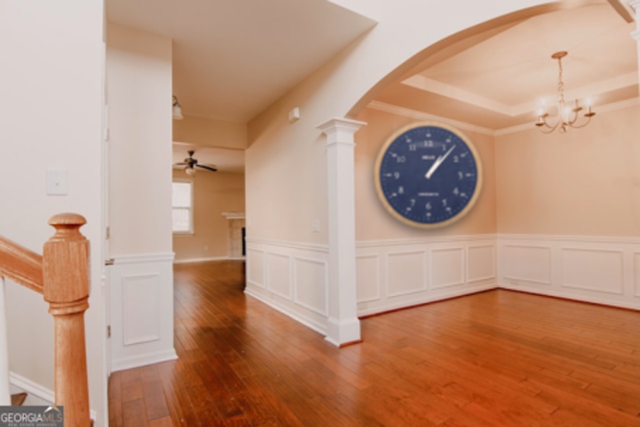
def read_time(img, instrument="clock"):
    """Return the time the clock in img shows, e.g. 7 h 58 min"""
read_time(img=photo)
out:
1 h 07 min
